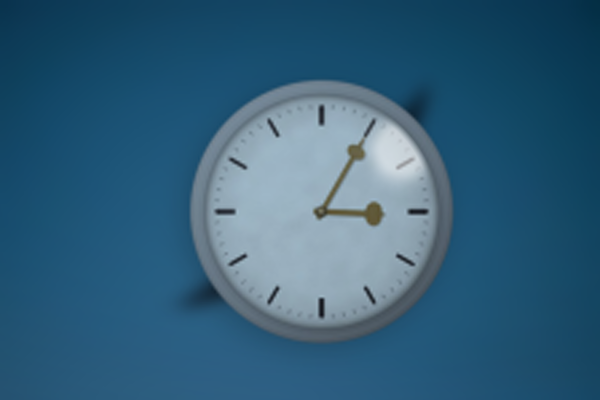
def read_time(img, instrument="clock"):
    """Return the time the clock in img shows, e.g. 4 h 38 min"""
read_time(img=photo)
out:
3 h 05 min
